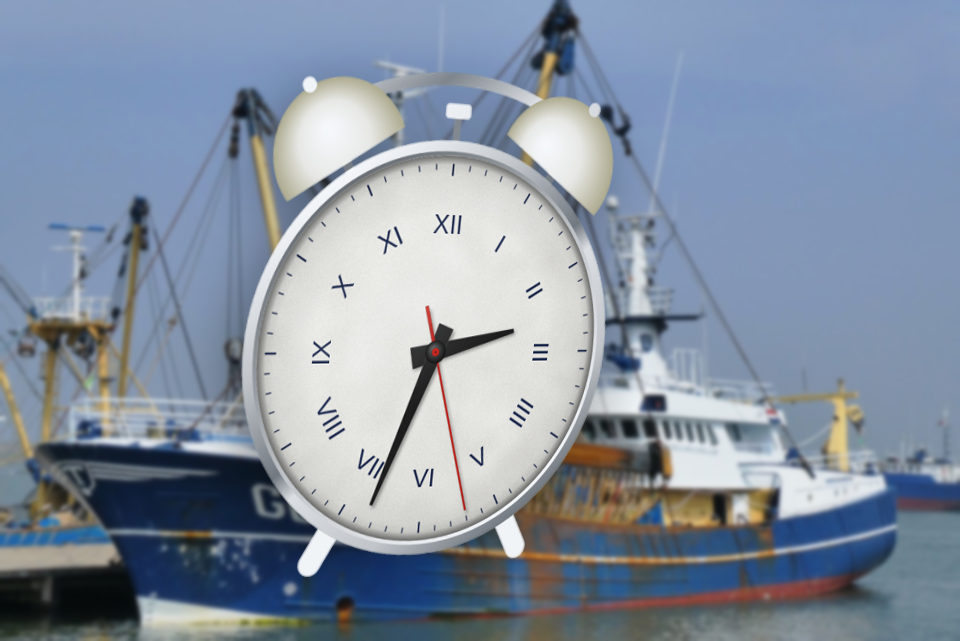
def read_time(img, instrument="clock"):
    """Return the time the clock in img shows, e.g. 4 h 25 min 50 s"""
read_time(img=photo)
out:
2 h 33 min 27 s
